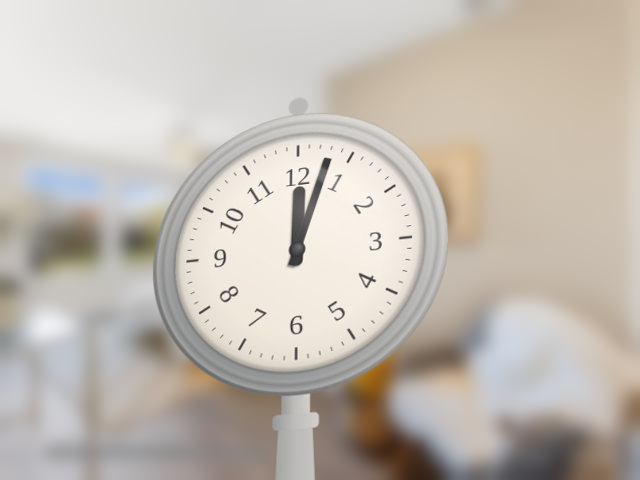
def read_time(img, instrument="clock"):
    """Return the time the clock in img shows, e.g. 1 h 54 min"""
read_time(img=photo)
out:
12 h 03 min
